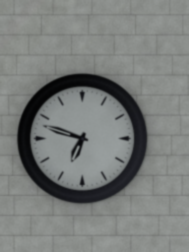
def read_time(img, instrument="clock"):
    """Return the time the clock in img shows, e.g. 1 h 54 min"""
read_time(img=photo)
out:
6 h 48 min
